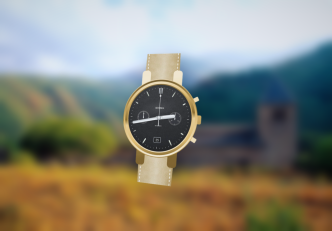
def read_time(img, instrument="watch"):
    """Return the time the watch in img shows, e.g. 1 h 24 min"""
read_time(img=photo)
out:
2 h 43 min
